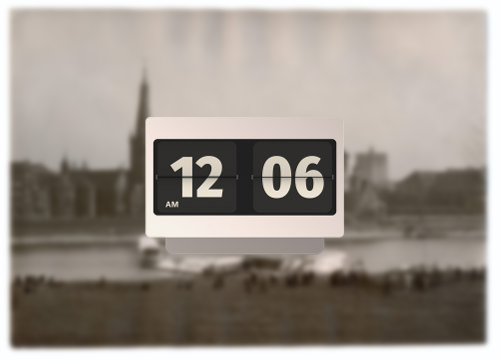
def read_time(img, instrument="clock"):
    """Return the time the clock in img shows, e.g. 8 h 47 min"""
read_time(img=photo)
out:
12 h 06 min
